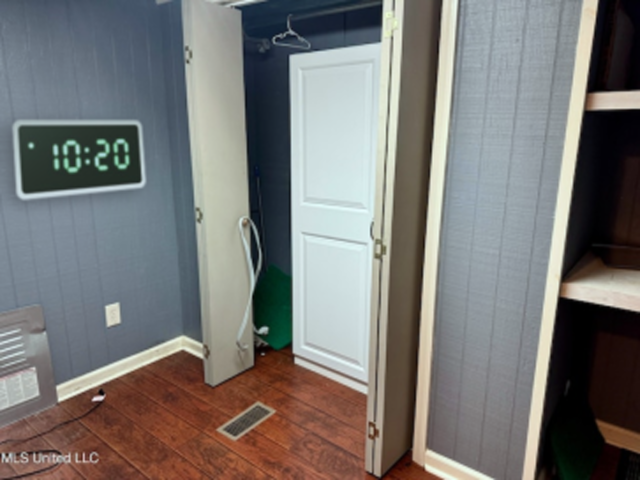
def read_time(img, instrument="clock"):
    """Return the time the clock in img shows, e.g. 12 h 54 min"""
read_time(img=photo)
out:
10 h 20 min
